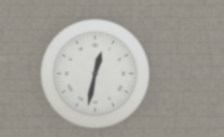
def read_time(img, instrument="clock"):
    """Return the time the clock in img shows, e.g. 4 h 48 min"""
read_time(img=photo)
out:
12 h 32 min
